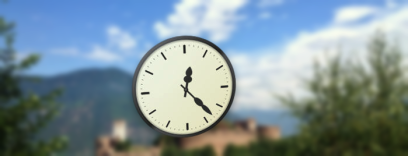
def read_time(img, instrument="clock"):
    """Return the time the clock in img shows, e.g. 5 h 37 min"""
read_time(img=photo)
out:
12 h 23 min
